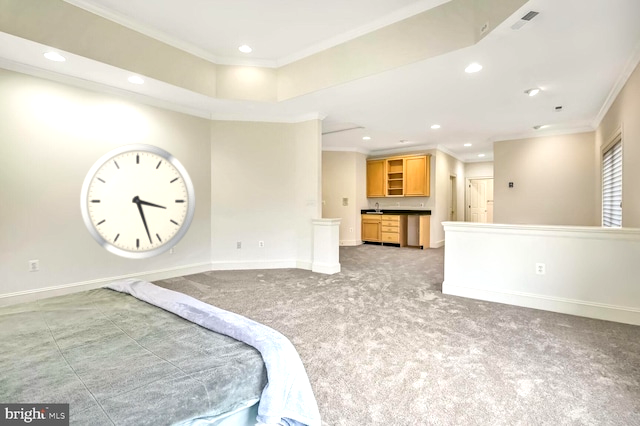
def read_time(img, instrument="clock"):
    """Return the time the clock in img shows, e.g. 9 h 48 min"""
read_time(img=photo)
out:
3 h 27 min
